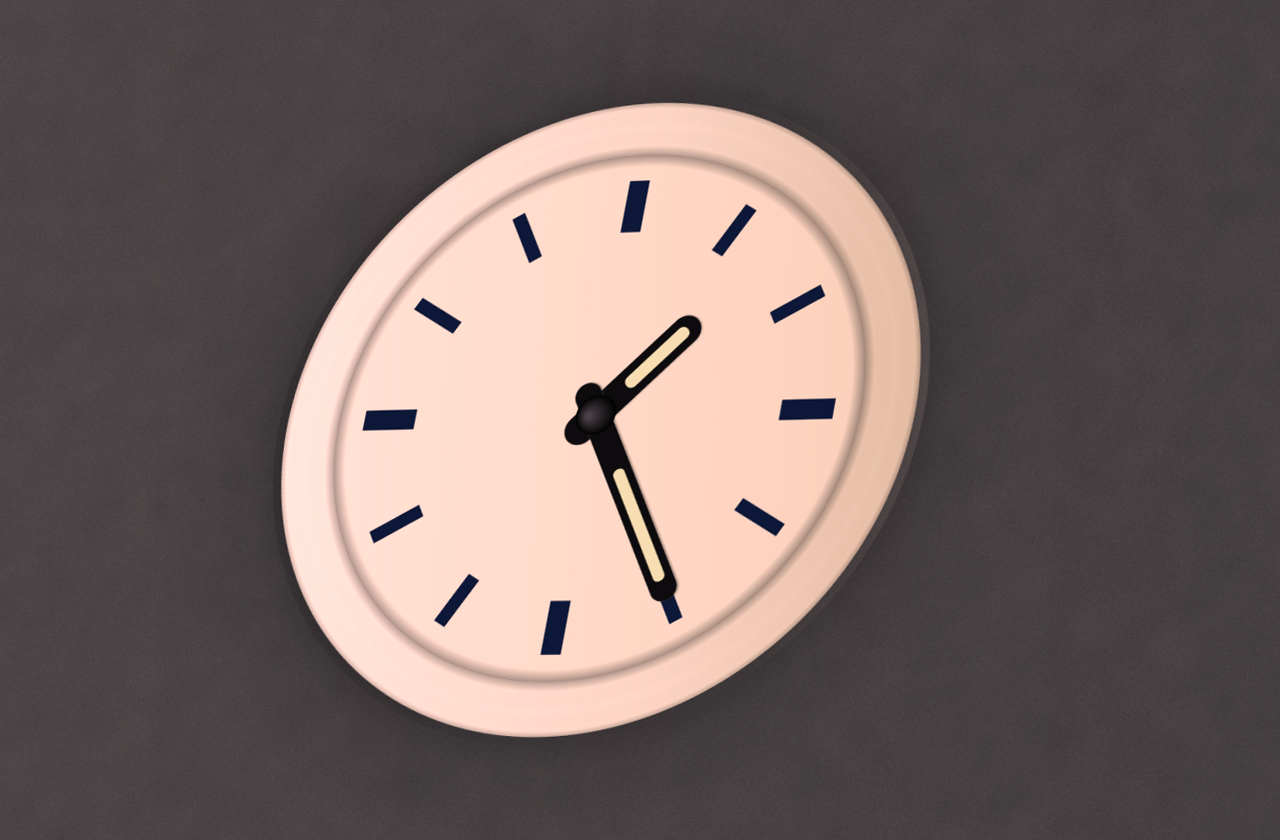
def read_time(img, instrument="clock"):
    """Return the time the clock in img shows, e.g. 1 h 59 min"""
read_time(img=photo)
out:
1 h 25 min
